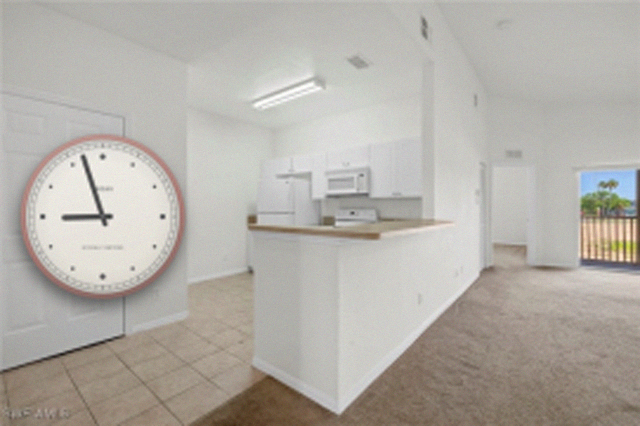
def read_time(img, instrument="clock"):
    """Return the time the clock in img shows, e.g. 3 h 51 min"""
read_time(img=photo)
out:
8 h 57 min
